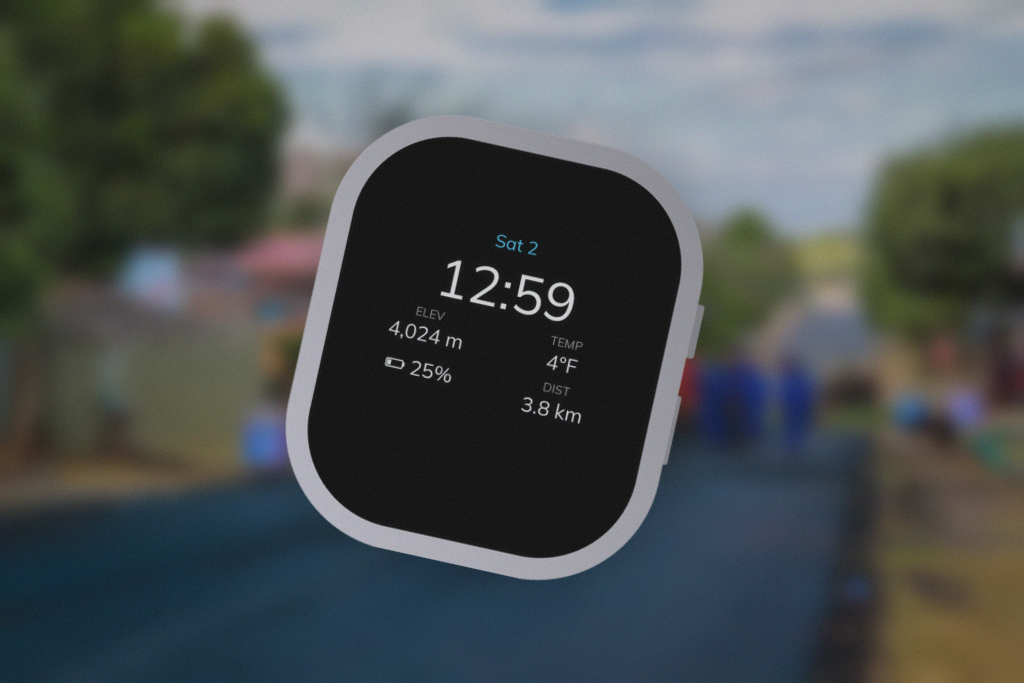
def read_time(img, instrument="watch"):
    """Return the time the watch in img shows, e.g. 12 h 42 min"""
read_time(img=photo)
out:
12 h 59 min
